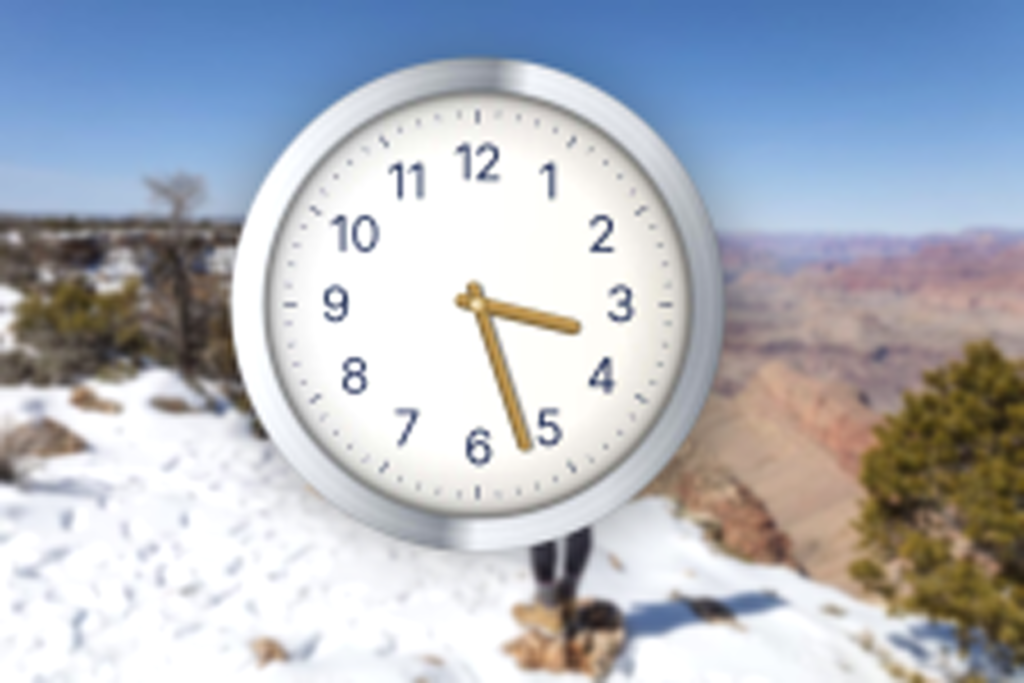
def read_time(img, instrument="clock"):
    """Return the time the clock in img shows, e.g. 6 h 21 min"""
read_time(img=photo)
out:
3 h 27 min
